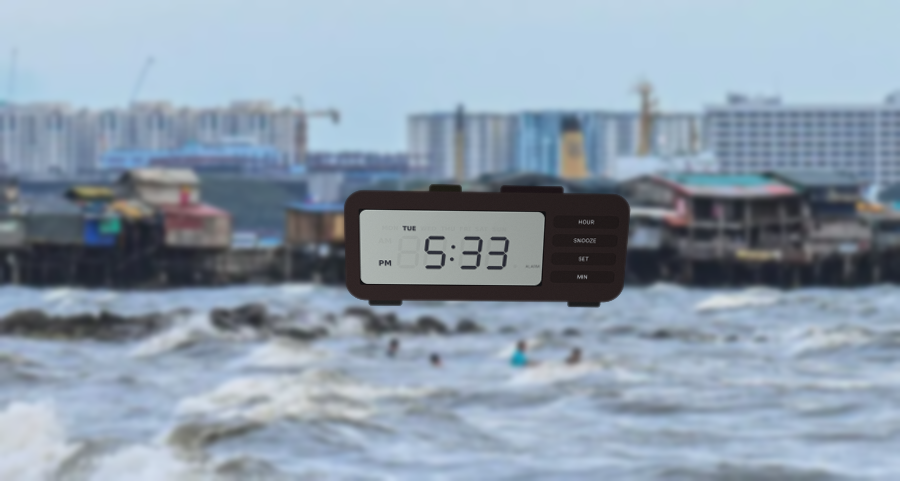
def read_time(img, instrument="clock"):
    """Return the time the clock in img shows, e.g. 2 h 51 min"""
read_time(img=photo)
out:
5 h 33 min
